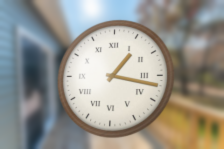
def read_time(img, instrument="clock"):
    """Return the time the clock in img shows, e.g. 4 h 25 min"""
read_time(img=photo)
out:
1 h 17 min
